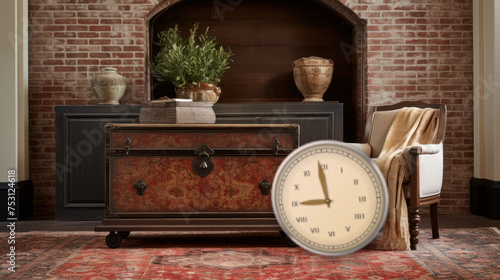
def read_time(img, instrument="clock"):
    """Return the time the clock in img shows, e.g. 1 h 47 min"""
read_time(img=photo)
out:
8 h 59 min
